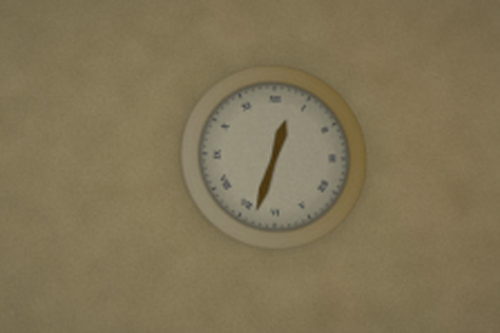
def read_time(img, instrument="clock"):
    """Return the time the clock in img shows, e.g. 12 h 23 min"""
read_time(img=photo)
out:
12 h 33 min
